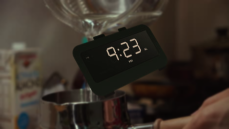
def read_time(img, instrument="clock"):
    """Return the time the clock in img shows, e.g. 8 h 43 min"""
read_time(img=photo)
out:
9 h 23 min
